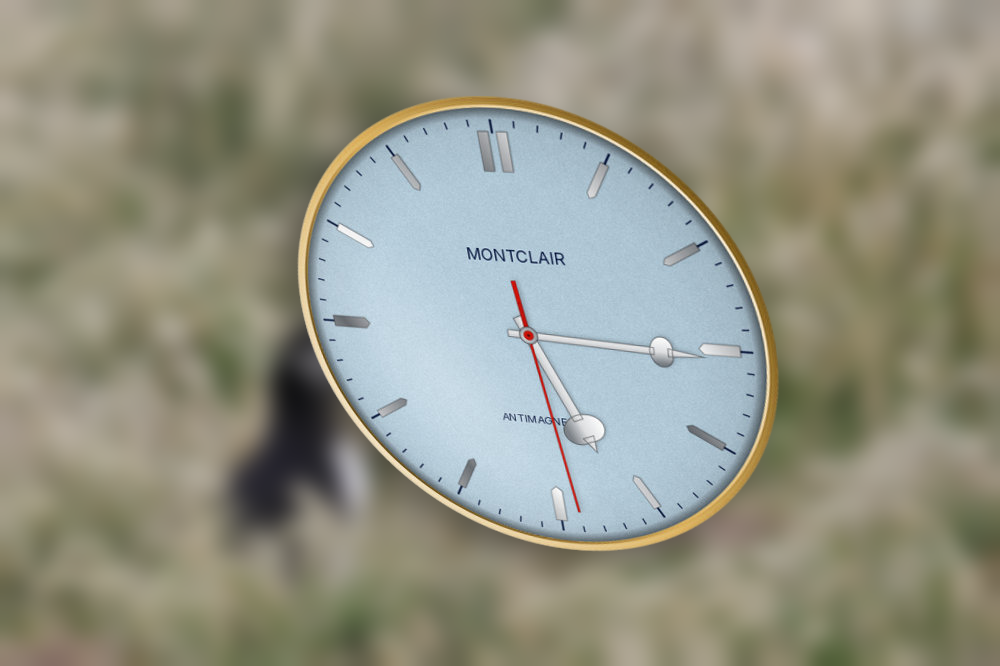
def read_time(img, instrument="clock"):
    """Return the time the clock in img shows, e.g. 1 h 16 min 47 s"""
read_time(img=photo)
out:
5 h 15 min 29 s
